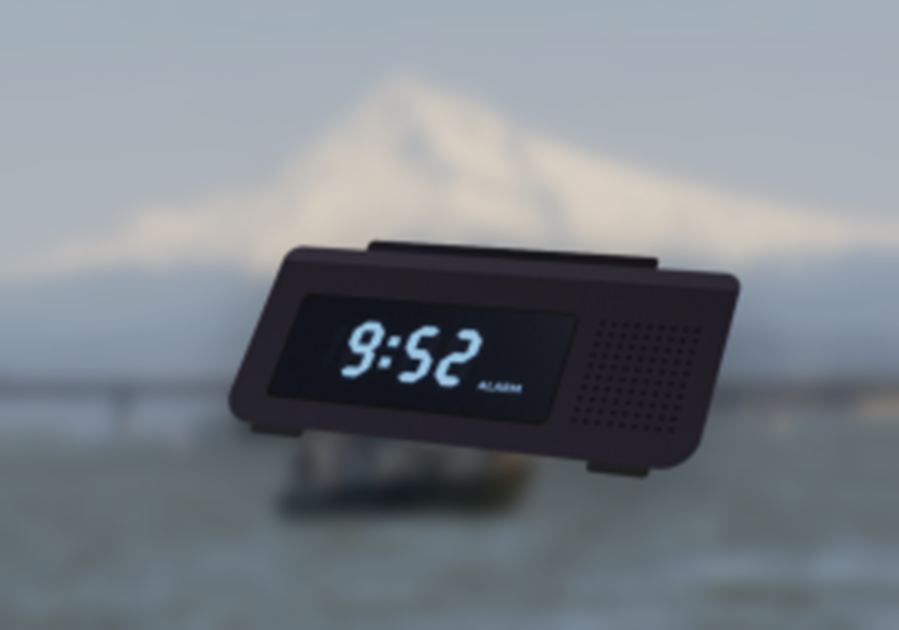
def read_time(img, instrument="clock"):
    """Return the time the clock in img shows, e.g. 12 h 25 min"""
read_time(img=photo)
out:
9 h 52 min
